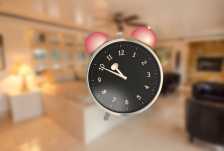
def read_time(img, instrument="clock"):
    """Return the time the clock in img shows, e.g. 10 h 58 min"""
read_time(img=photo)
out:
10 h 50 min
